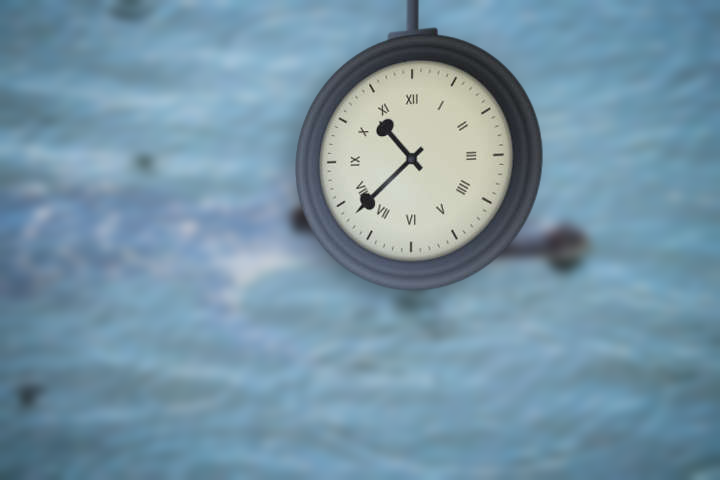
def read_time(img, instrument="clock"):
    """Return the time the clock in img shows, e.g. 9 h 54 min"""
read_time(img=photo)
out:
10 h 38 min
